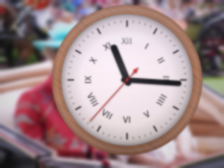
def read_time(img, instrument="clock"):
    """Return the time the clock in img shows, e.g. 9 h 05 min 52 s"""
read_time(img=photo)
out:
11 h 15 min 37 s
